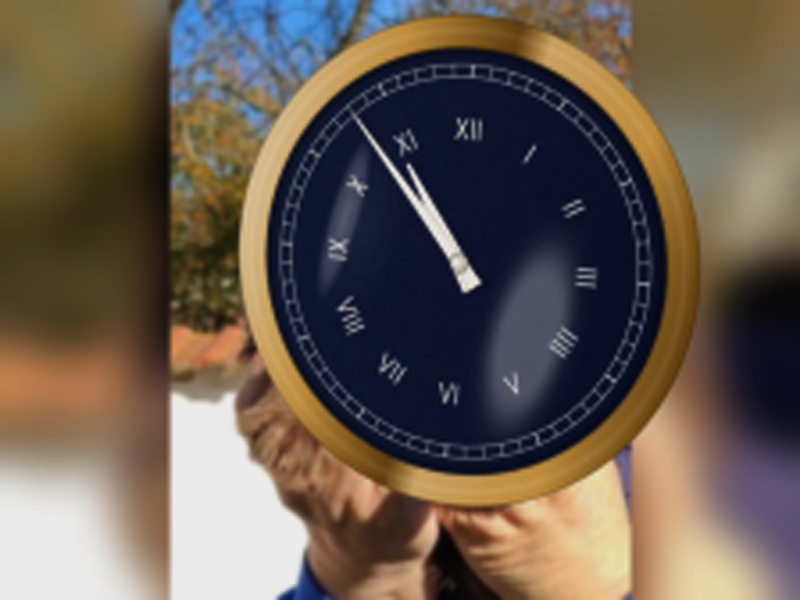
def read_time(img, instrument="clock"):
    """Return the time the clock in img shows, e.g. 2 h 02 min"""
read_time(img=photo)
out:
10 h 53 min
